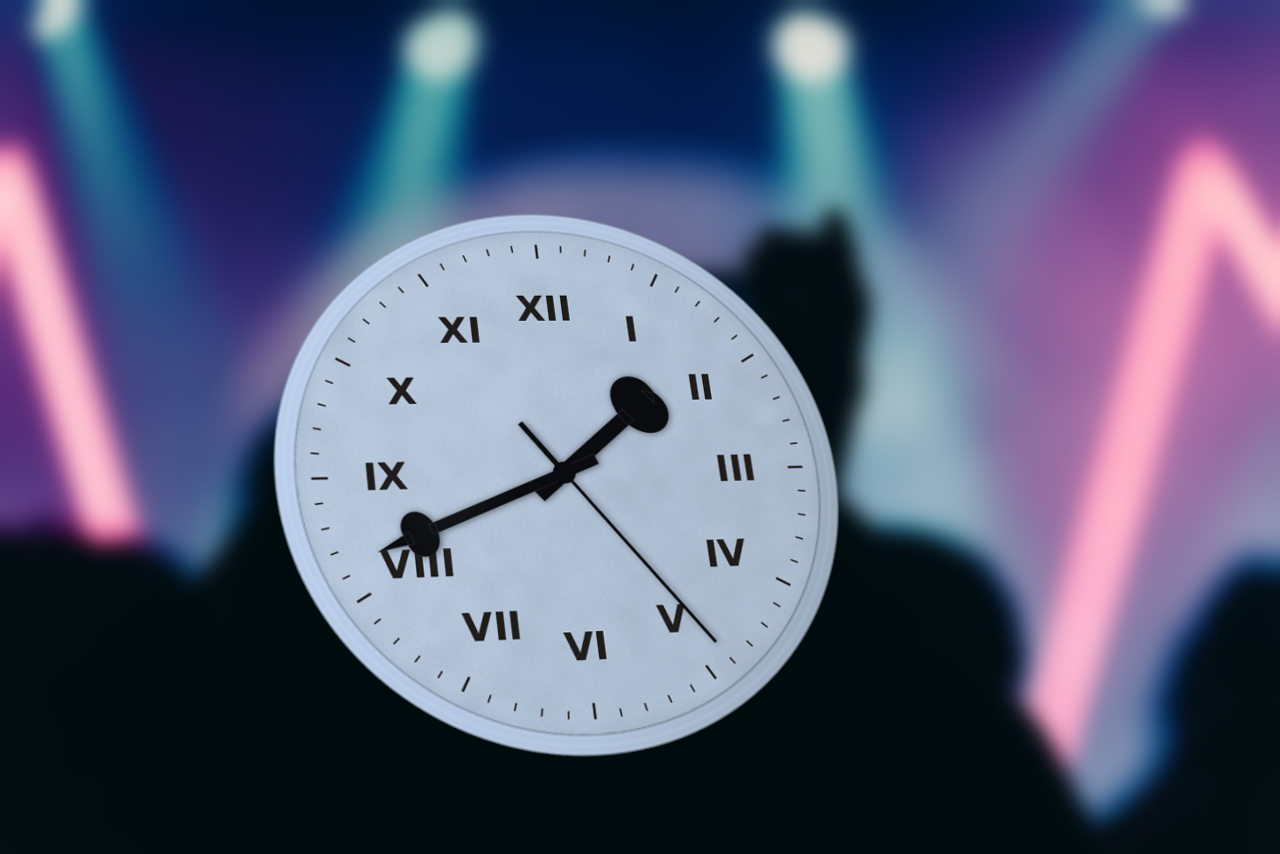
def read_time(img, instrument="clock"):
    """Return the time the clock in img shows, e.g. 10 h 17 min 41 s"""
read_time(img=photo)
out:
1 h 41 min 24 s
